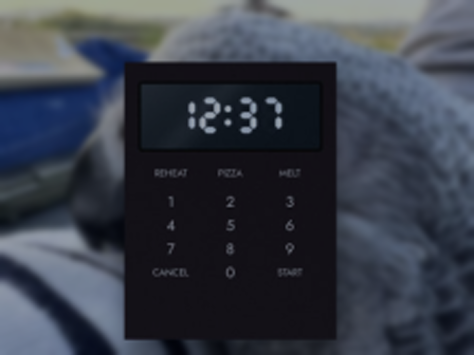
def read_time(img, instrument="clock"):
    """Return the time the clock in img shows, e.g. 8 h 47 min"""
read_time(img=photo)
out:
12 h 37 min
